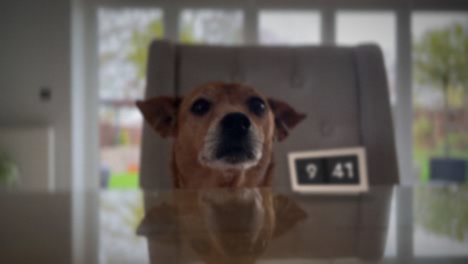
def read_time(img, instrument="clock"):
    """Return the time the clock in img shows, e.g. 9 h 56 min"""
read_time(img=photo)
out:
9 h 41 min
